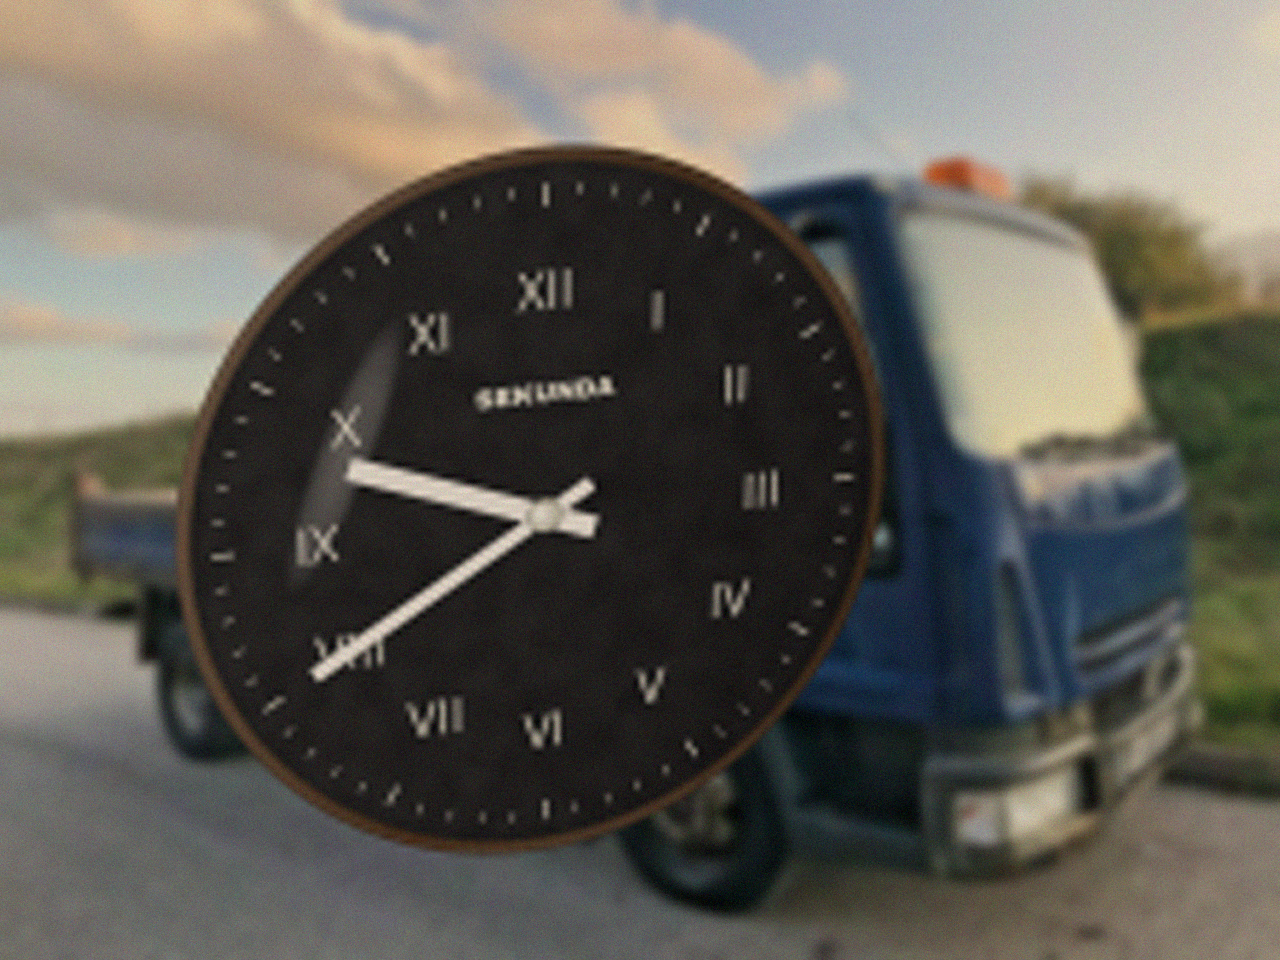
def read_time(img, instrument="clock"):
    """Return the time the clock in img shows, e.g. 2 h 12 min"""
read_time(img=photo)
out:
9 h 40 min
